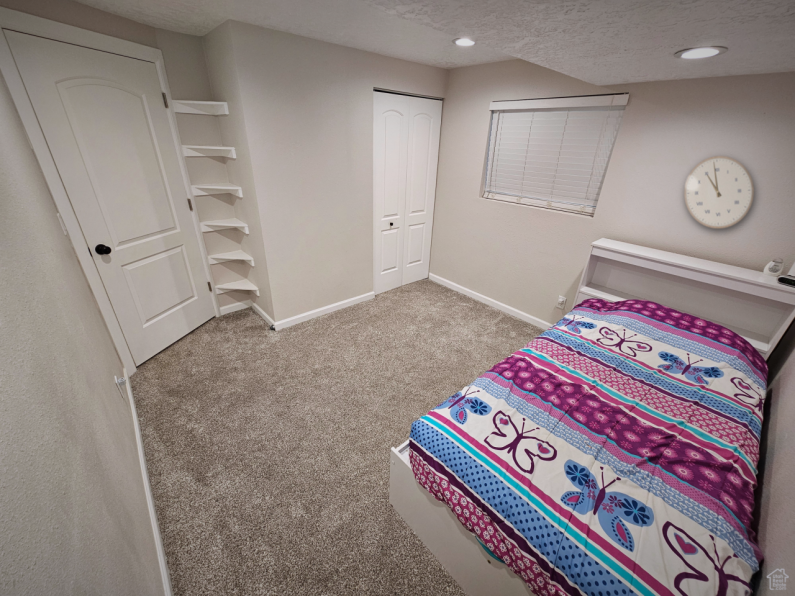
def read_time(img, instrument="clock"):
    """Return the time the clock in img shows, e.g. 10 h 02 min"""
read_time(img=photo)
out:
10 h 59 min
